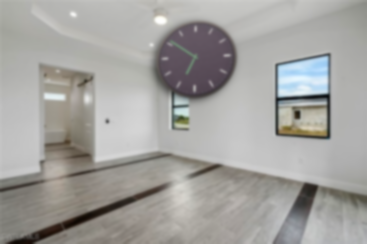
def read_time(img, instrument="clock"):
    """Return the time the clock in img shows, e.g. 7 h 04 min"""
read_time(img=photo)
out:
6 h 51 min
